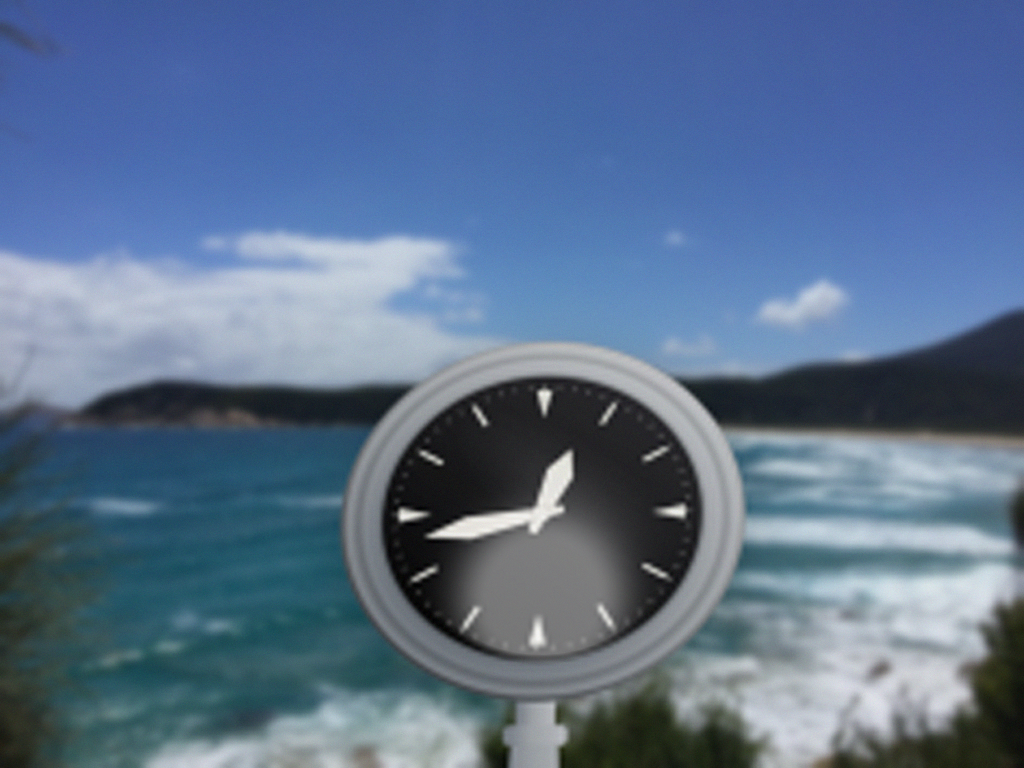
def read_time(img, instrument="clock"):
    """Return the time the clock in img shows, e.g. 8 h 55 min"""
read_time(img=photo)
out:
12 h 43 min
